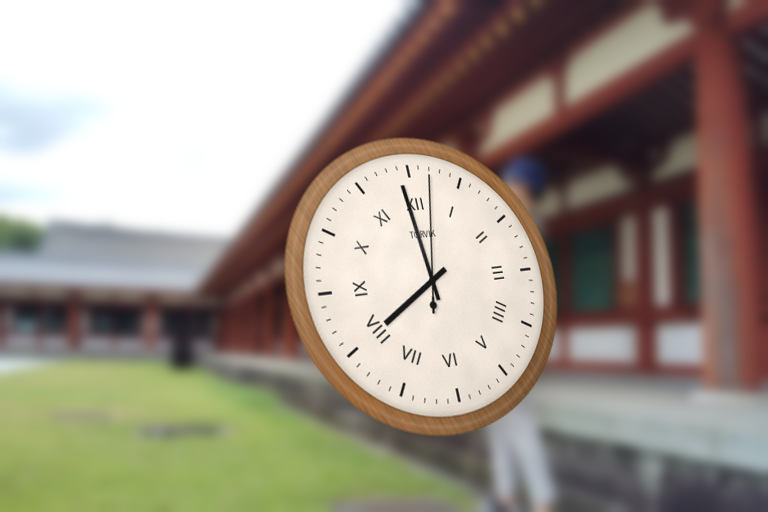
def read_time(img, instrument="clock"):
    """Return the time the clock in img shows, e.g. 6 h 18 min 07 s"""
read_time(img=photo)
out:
7 h 59 min 02 s
